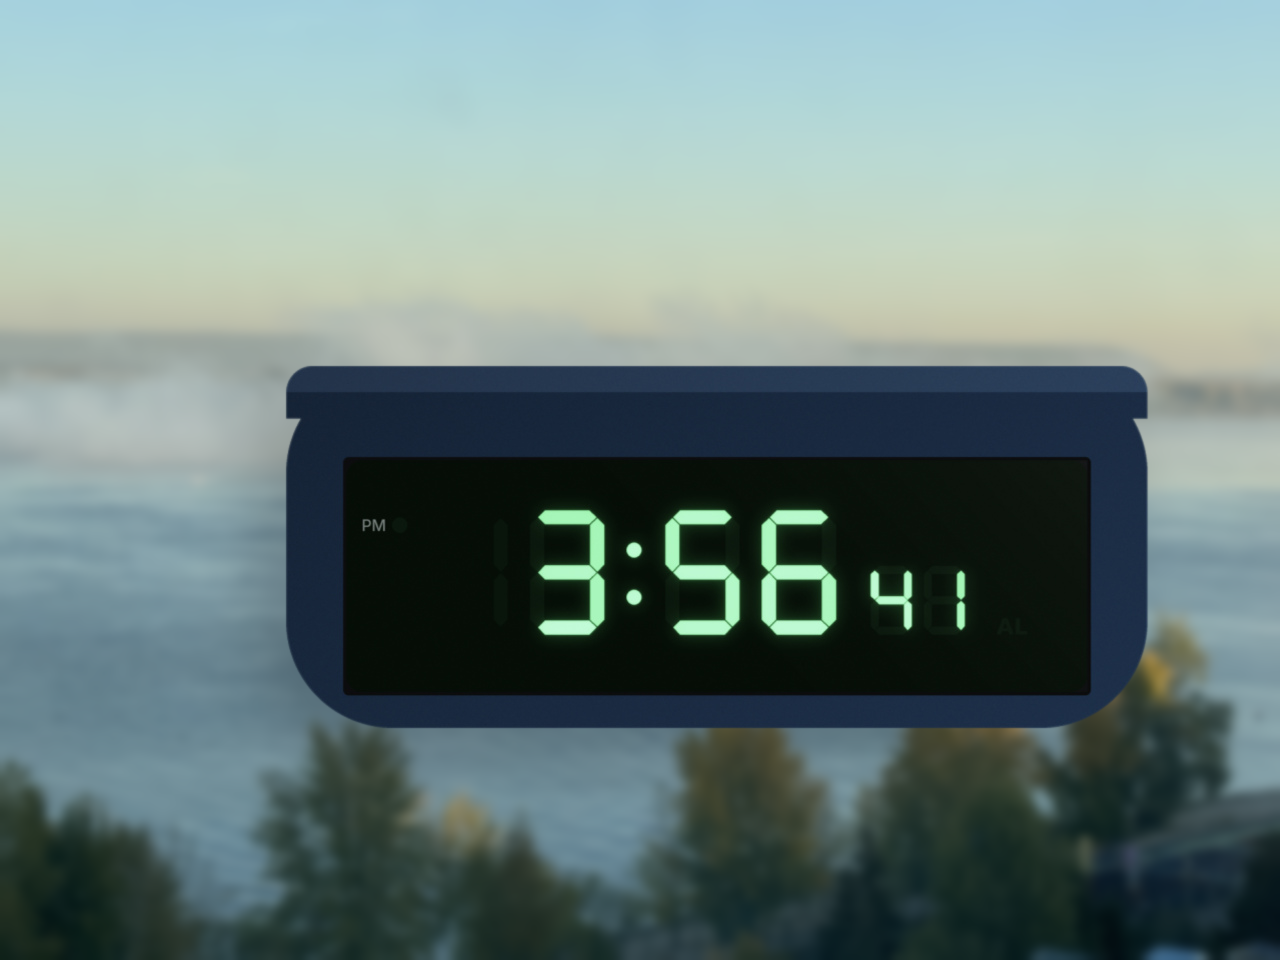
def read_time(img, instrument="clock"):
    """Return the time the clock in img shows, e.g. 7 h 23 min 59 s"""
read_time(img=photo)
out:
3 h 56 min 41 s
